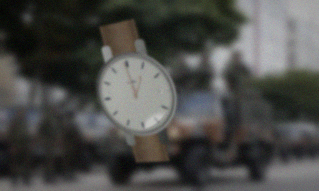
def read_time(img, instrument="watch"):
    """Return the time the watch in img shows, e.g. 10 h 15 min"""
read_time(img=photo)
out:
12 h 59 min
